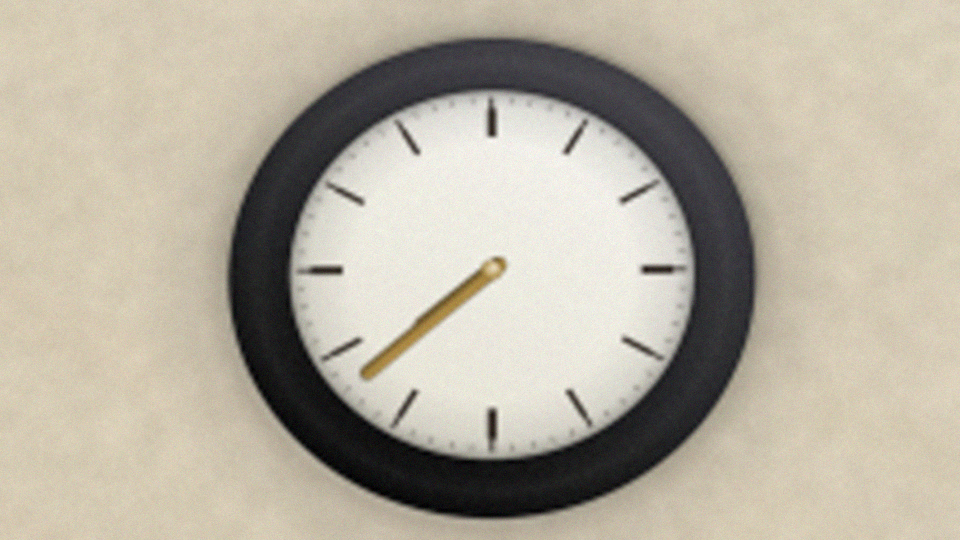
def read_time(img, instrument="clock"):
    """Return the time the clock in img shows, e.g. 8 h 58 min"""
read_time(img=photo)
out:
7 h 38 min
